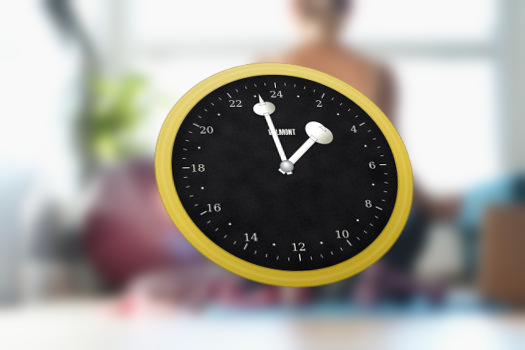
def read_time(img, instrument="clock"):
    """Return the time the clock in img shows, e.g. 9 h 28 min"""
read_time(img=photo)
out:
2 h 58 min
